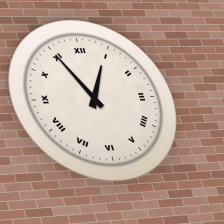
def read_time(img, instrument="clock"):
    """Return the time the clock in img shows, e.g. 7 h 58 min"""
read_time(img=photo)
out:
12 h 55 min
